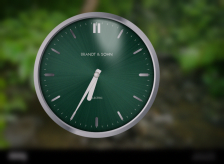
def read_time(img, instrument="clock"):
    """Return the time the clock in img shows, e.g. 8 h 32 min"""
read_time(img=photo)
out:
6 h 35 min
